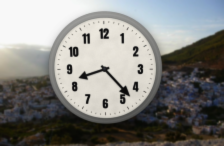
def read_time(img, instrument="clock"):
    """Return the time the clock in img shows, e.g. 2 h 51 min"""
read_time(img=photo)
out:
8 h 23 min
